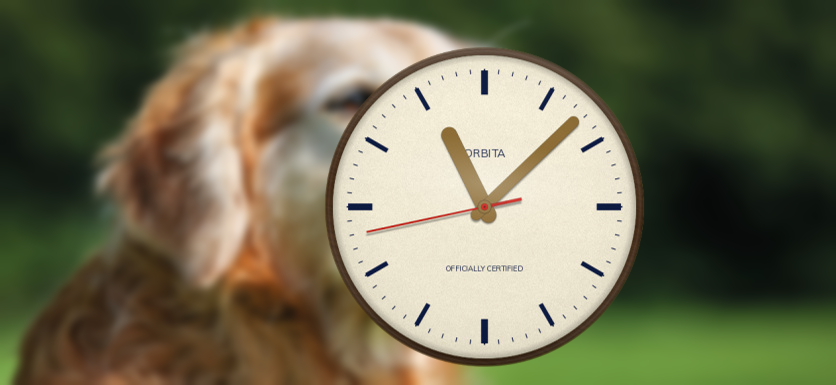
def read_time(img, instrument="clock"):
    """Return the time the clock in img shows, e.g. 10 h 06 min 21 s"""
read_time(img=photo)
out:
11 h 07 min 43 s
